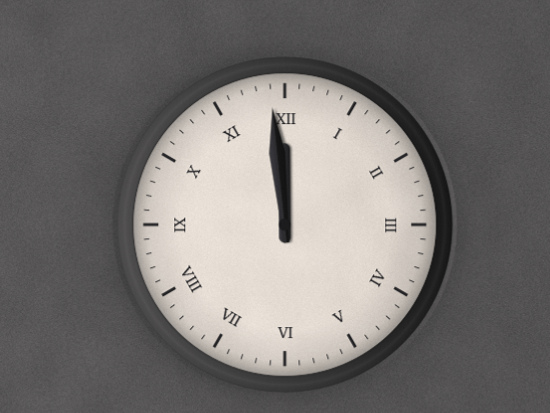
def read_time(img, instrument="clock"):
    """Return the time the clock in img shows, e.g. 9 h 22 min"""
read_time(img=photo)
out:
11 h 59 min
